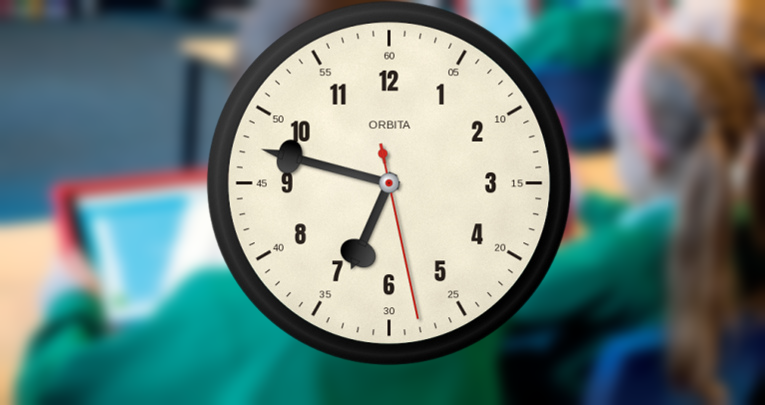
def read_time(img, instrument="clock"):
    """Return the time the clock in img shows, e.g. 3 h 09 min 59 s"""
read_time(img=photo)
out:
6 h 47 min 28 s
